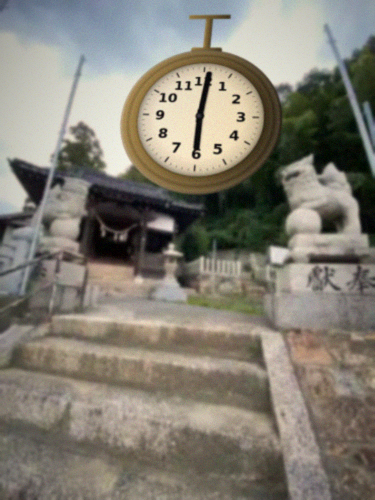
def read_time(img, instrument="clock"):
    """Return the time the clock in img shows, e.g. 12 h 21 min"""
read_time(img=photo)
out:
6 h 01 min
